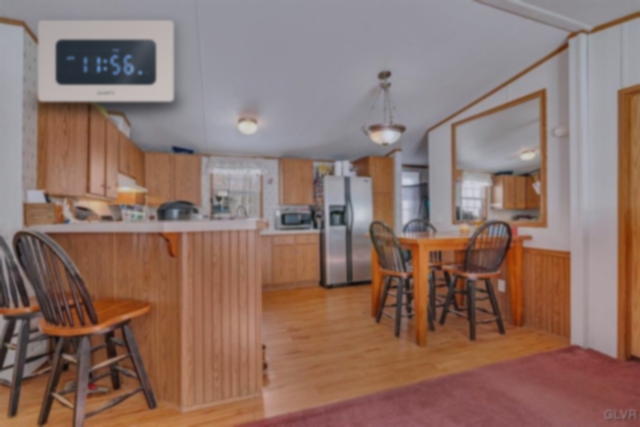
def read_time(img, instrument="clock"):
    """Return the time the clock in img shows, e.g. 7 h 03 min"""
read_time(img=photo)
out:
11 h 56 min
